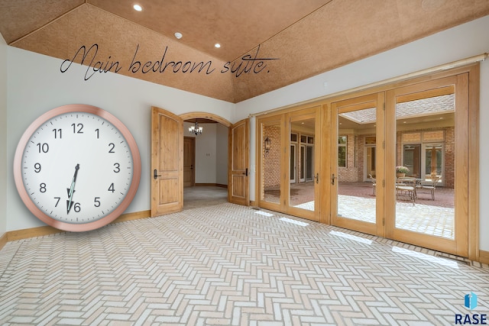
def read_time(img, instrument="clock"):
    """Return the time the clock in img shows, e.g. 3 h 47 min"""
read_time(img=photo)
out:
6 h 32 min
